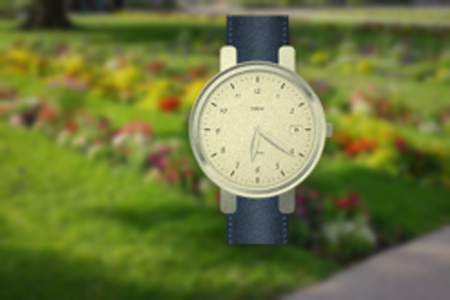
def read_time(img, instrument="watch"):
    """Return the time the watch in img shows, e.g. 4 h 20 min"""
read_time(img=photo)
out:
6 h 21 min
